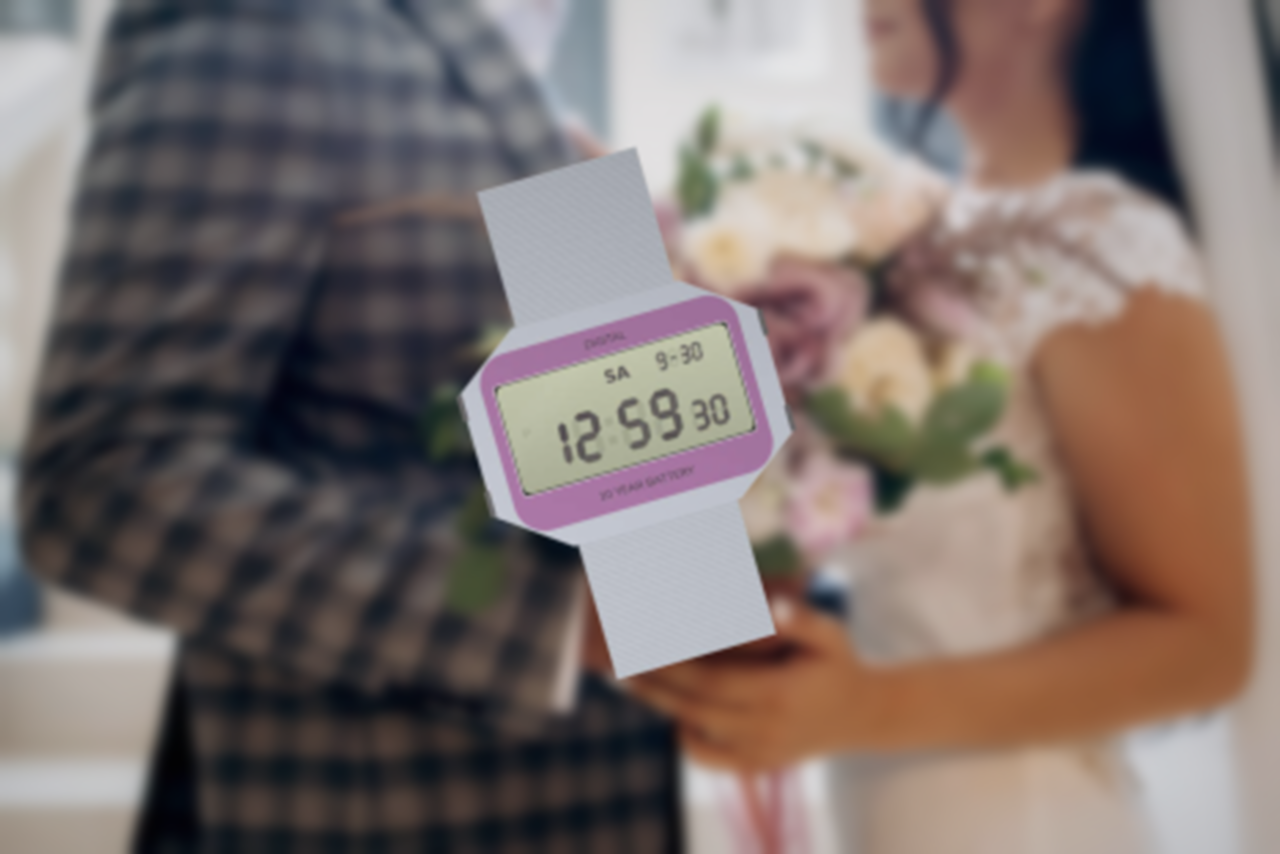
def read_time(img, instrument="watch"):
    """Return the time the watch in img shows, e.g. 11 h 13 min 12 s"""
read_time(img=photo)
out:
12 h 59 min 30 s
